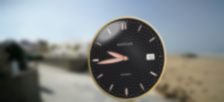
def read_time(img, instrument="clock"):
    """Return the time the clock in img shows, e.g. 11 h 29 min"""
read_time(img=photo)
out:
9 h 44 min
